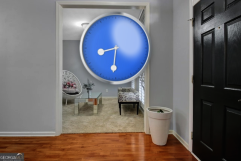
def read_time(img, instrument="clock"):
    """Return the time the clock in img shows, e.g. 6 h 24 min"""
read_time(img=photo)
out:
8 h 31 min
